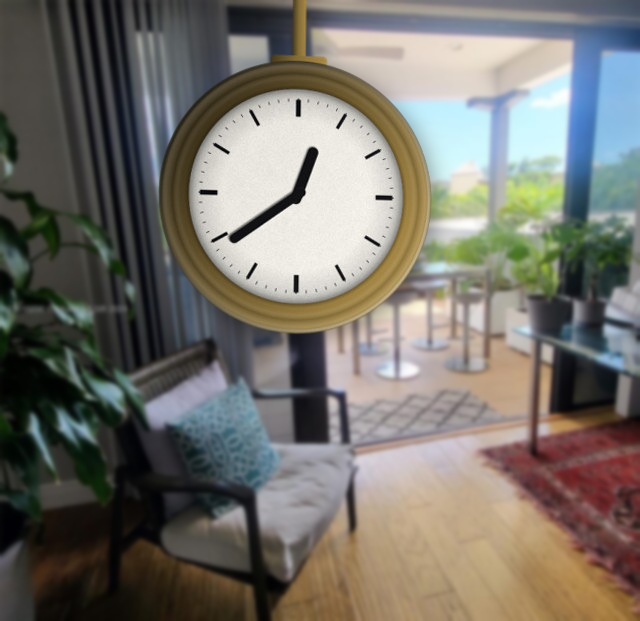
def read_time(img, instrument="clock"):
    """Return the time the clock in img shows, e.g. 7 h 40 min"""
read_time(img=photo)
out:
12 h 39 min
